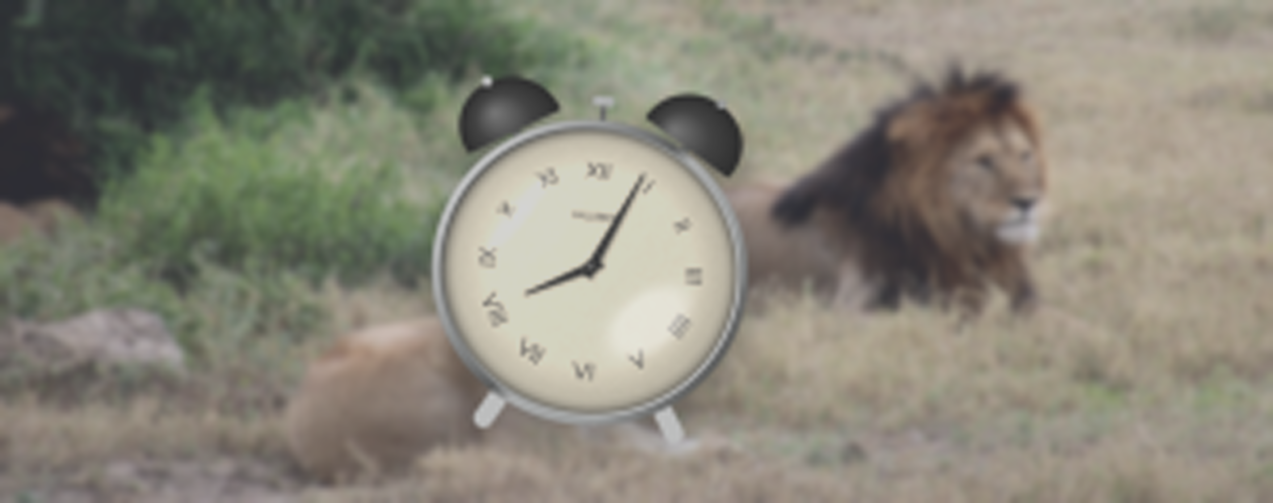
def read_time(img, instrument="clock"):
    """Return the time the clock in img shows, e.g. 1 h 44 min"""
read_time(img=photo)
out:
8 h 04 min
